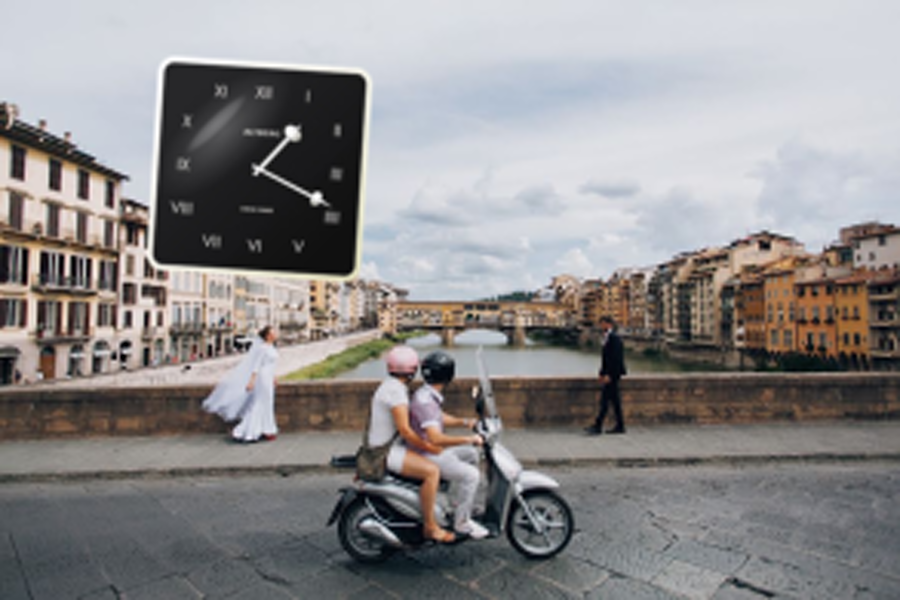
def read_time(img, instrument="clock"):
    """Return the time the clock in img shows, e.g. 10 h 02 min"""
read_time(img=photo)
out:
1 h 19 min
